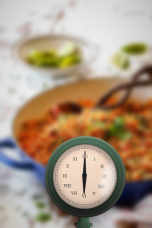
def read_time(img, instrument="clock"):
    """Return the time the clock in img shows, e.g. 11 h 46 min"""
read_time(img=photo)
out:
6 h 00 min
